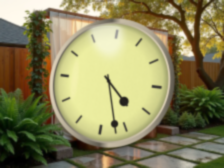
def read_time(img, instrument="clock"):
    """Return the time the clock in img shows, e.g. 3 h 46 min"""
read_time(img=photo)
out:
4 h 27 min
